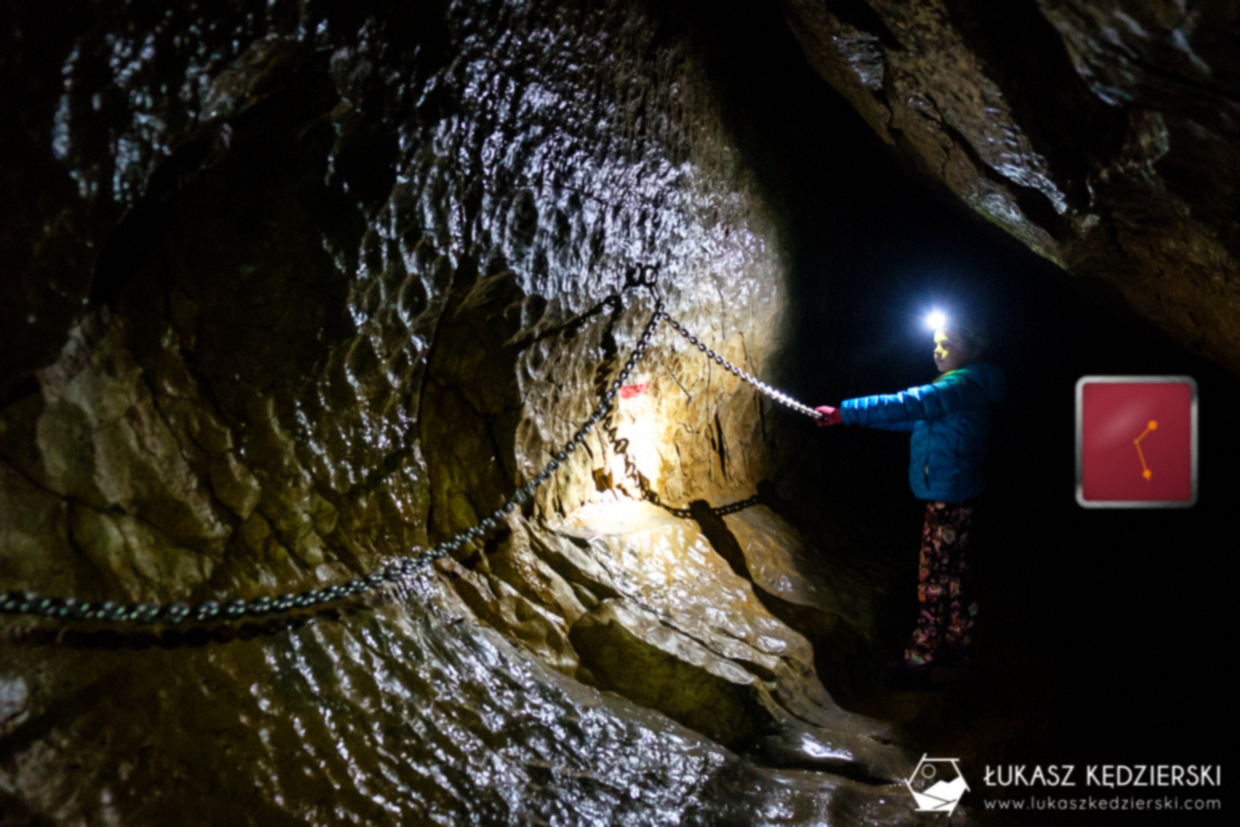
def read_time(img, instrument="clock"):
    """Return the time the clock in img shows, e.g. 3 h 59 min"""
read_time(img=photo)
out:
1 h 27 min
